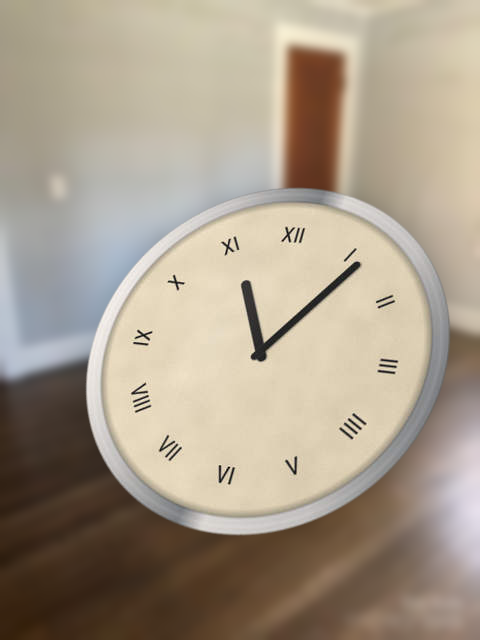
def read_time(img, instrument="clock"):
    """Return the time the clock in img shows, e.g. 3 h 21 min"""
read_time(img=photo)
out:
11 h 06 min
